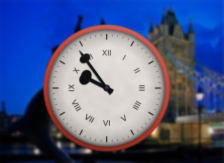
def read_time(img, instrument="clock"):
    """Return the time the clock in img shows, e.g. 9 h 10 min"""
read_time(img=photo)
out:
9 h 54 min
